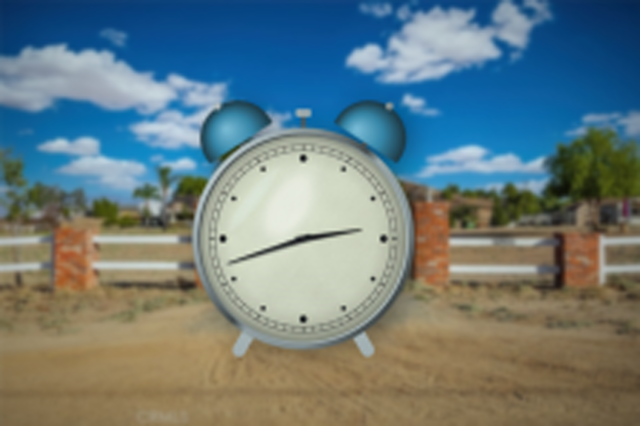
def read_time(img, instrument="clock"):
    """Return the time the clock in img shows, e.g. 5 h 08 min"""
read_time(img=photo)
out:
2 h 42 min
